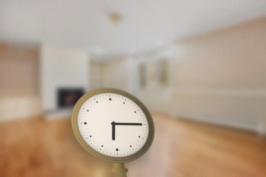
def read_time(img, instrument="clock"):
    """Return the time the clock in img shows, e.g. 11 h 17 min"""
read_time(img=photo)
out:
6 h 15 min
